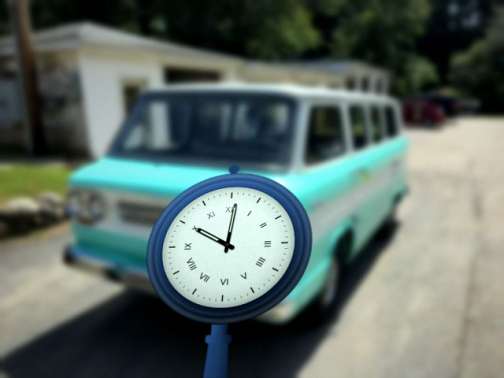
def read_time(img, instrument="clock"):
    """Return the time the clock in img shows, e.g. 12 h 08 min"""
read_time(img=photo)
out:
10 h 01 min
